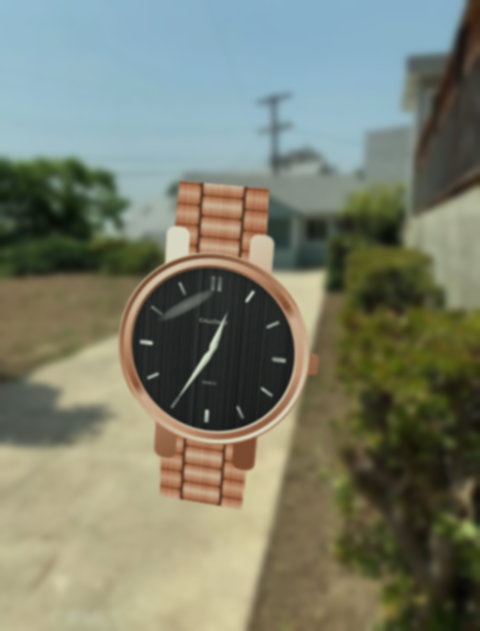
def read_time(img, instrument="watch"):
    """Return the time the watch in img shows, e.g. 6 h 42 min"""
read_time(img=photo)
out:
12 h 35 min
